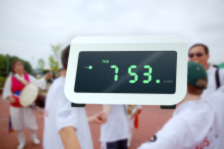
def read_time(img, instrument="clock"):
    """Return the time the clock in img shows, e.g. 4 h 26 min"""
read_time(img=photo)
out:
7 h 53 min
